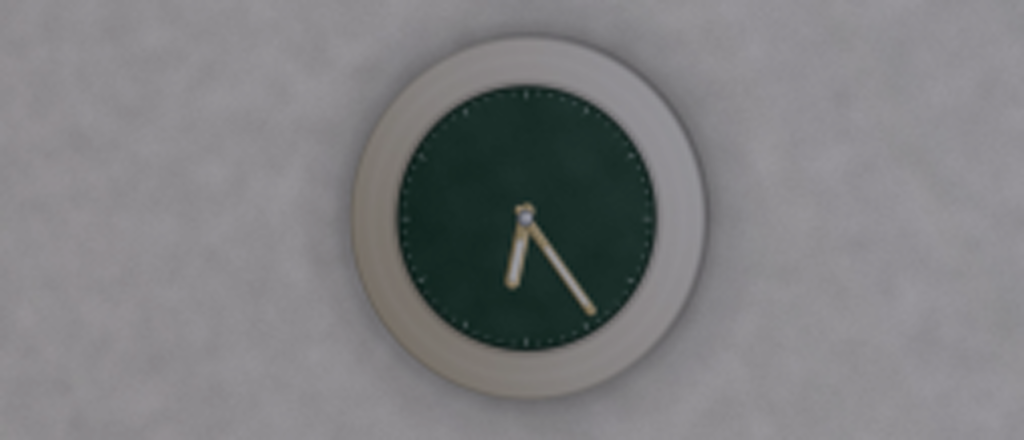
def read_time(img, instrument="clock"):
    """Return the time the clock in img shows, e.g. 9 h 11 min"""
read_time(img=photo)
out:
6 h 24 min
